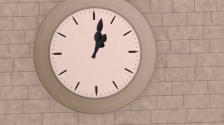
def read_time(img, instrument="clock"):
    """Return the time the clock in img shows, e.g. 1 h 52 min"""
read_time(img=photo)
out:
1 h 02 min
